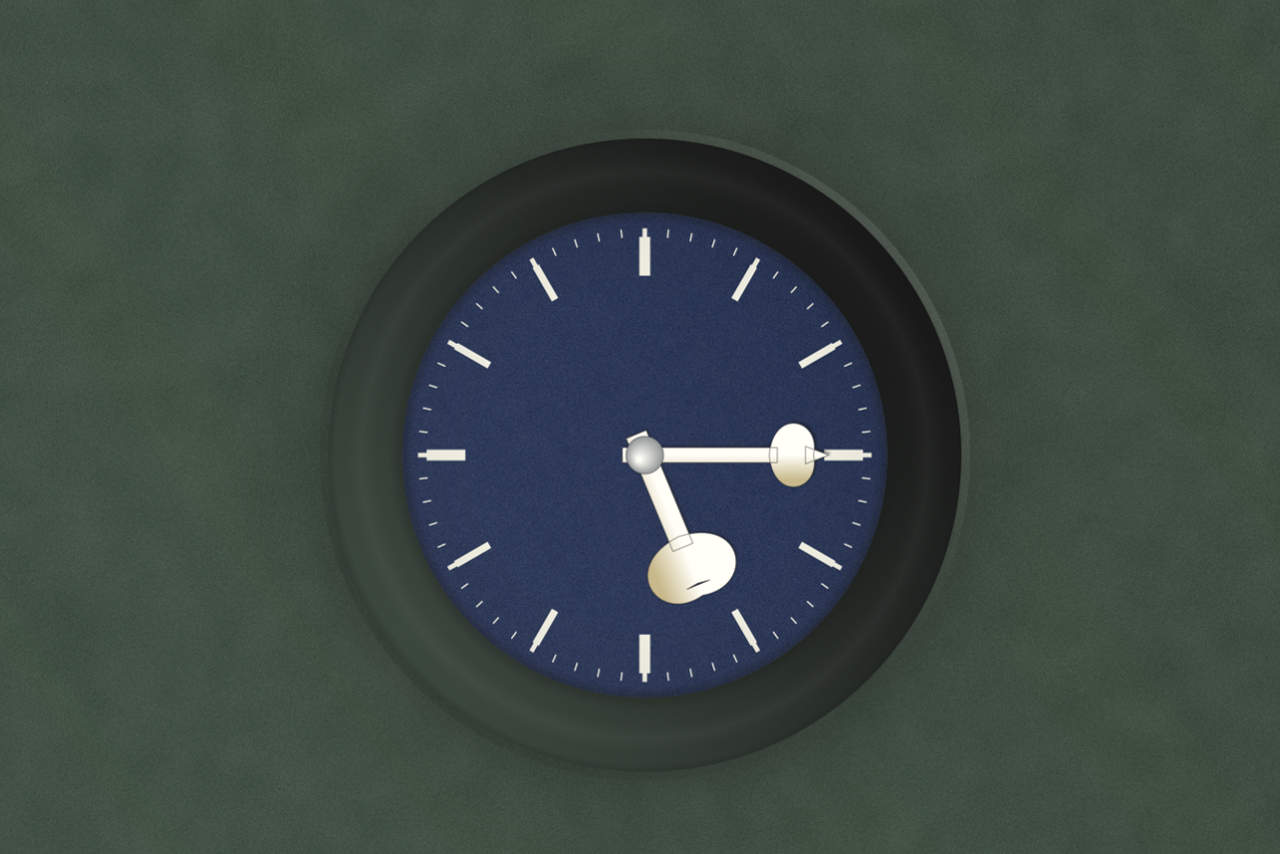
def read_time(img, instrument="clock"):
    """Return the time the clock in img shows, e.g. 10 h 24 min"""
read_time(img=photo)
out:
5 h 15 min
